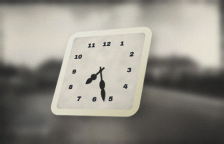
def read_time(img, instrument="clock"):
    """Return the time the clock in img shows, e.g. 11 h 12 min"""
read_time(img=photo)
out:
7 h 27 min
